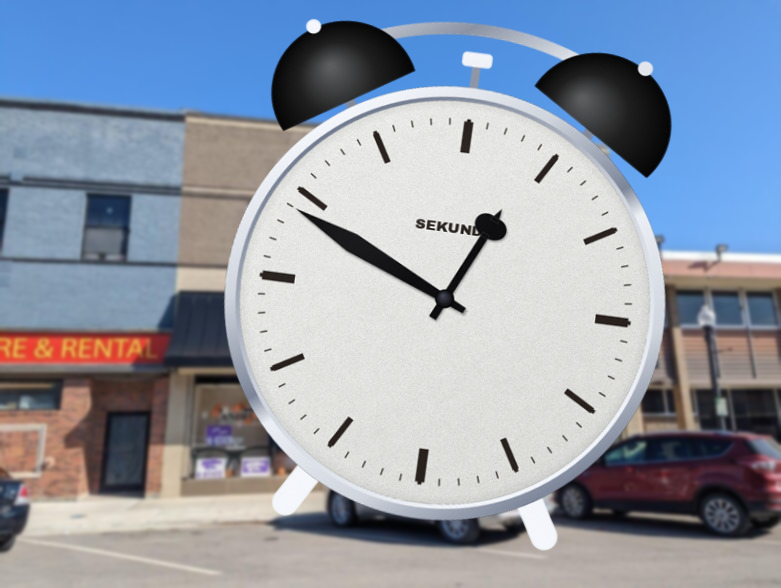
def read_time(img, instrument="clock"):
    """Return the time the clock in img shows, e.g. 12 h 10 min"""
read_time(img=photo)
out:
12 h 49 min
